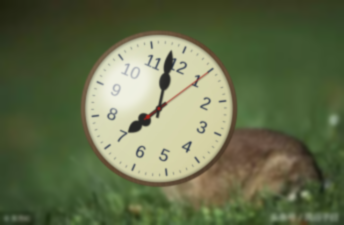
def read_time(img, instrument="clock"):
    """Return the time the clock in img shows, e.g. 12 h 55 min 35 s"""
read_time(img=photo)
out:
6 h 58 min 05 s
